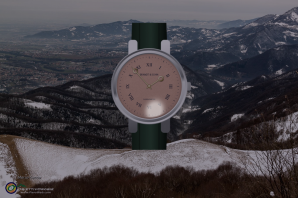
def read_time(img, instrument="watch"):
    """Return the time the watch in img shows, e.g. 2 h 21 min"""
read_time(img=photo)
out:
1 h 53 min
